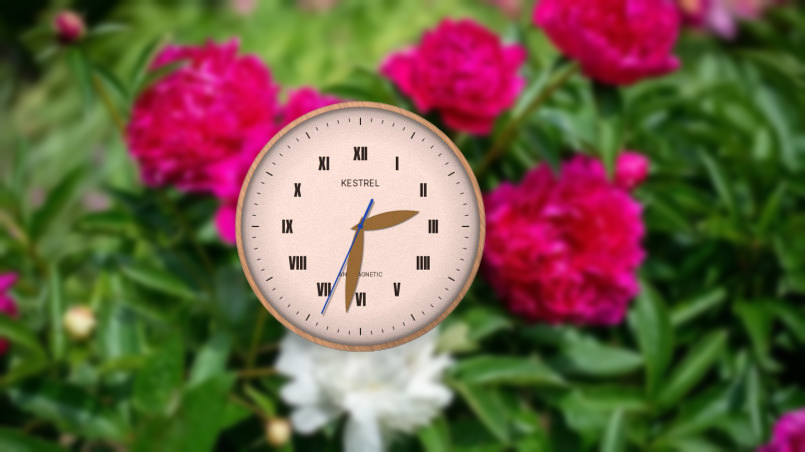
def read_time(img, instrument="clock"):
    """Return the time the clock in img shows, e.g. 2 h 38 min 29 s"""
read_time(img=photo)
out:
2 h 31 min 34 s
